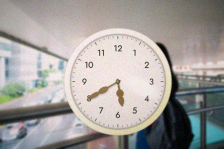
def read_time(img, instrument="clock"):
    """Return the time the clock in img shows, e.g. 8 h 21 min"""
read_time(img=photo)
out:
5 h 40 min
